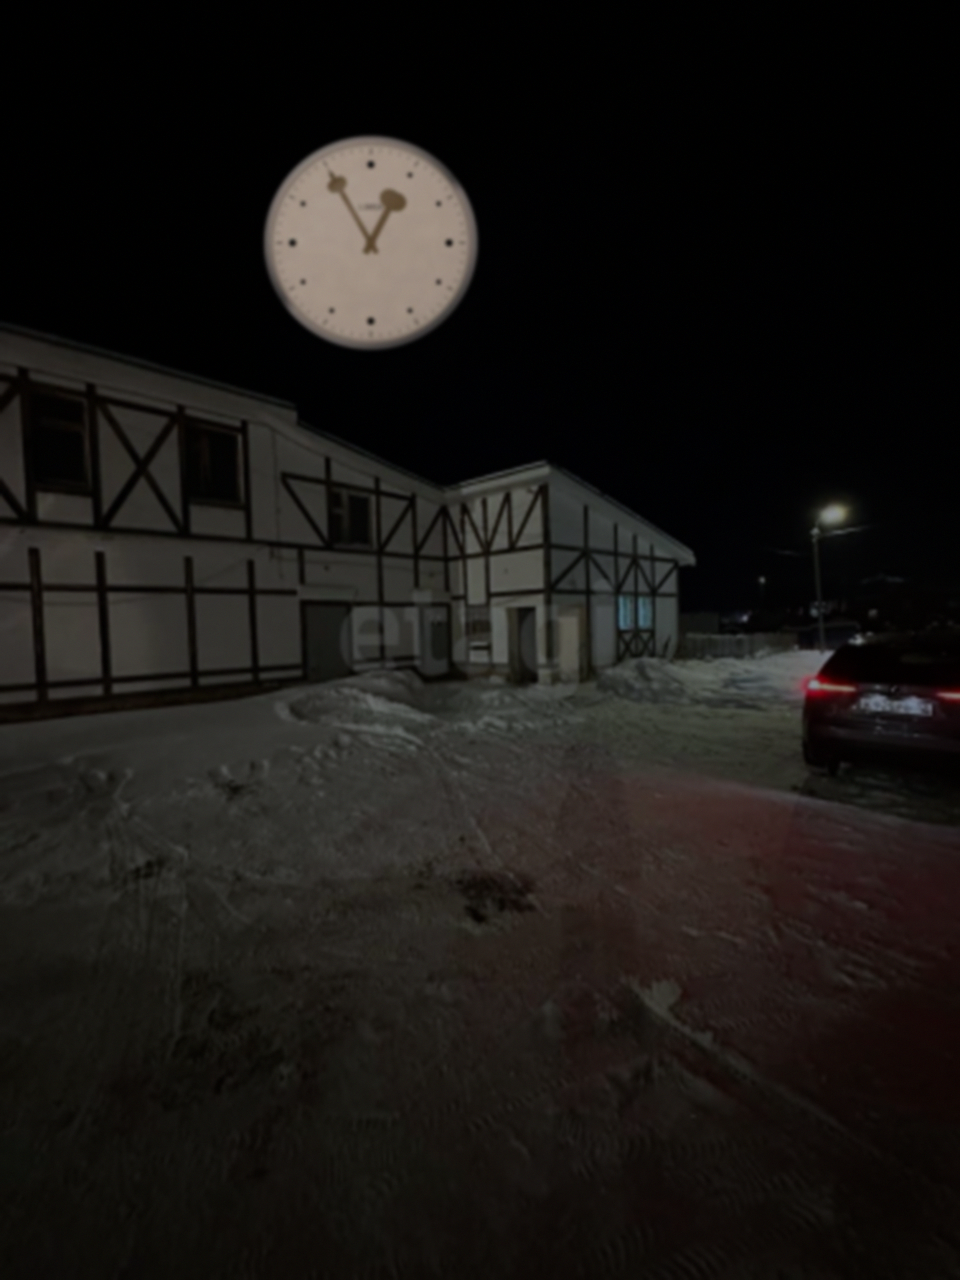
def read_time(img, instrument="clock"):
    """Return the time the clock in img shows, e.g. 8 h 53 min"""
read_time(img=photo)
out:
12 h 55 min
